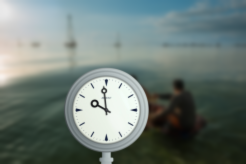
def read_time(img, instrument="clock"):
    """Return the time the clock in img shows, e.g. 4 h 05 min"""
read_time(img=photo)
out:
9 h 59 min
